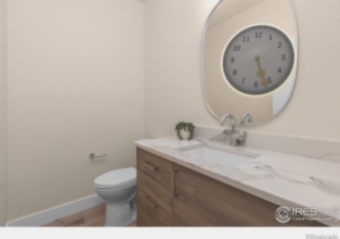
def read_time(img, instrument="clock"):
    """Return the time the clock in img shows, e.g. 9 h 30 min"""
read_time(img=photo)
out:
5 h 27 min
